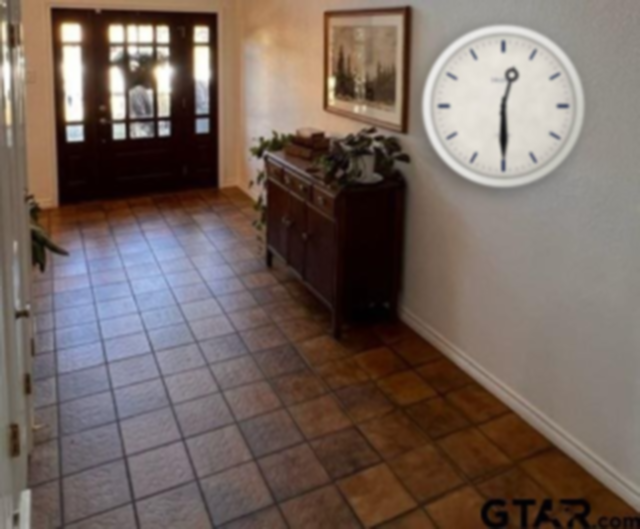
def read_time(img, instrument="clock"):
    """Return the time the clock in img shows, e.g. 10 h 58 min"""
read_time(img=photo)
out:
12 h 30 min
